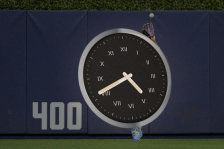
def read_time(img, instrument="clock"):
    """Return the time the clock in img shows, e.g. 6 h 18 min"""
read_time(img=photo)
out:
4 h 41 min
